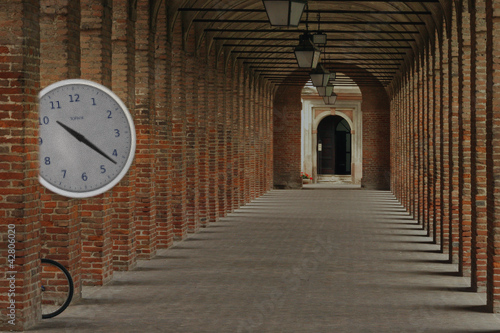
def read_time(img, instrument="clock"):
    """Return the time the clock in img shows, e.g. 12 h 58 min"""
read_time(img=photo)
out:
10 h 22 min
